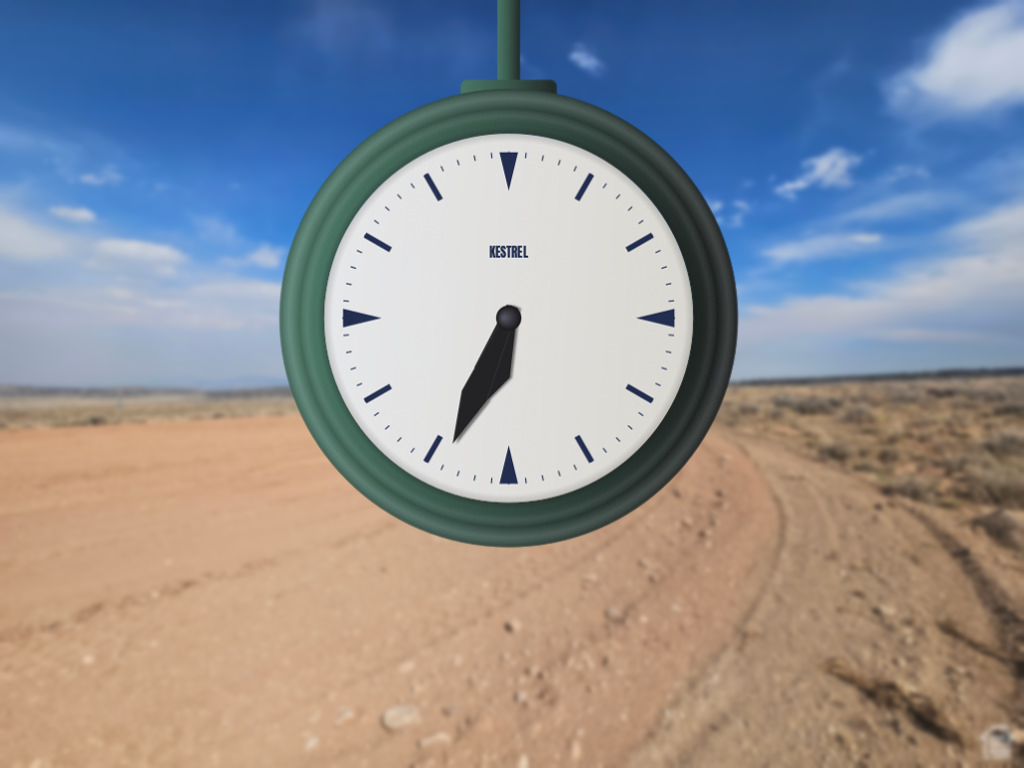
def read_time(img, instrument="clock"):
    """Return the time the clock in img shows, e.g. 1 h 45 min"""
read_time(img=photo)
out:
6 h 34 min
